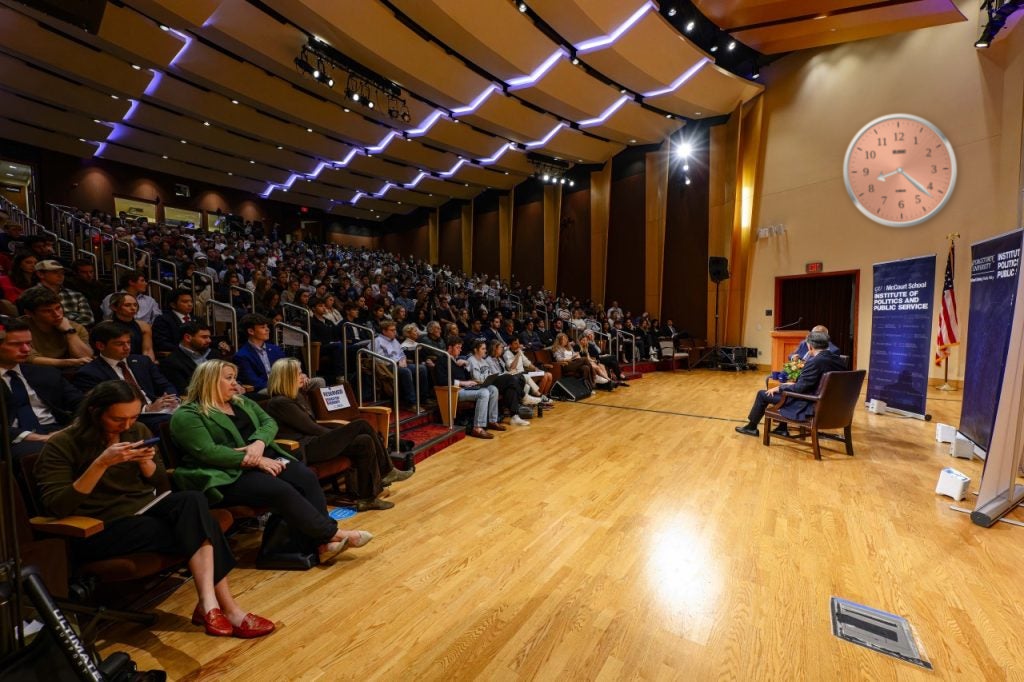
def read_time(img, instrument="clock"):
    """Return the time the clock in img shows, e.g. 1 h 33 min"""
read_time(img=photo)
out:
8 h 22 min
